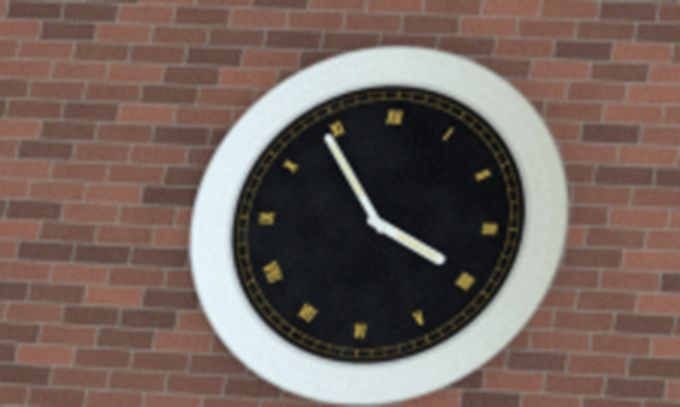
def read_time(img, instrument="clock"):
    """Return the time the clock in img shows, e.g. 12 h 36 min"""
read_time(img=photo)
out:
3 h 54 min
